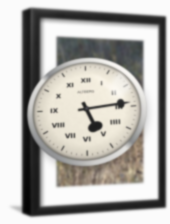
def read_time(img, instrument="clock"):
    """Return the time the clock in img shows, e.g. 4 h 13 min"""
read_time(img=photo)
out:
5 h 14 min
